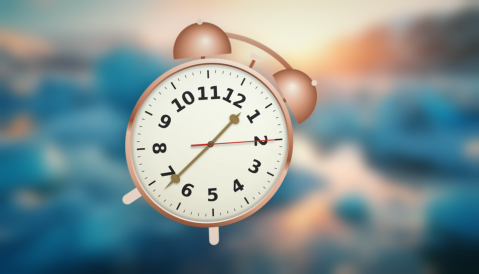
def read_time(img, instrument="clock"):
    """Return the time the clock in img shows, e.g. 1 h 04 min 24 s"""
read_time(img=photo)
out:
12 h 33 min 10 s
